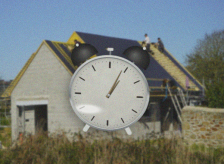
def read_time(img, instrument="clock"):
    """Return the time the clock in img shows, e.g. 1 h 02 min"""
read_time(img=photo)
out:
1 h 04 min
